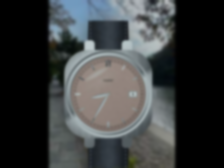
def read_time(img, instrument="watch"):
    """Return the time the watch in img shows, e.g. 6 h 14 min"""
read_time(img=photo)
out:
8 h 35 min
